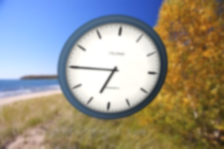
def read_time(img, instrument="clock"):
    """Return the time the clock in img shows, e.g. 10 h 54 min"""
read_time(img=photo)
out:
6 h 45 min
